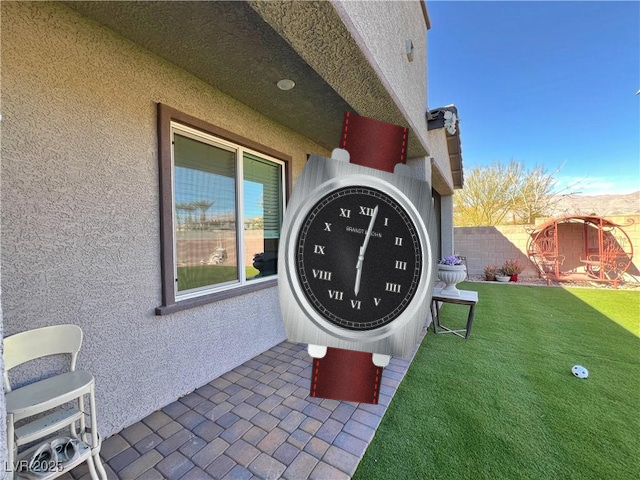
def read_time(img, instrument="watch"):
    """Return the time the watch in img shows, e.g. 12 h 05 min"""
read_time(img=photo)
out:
6 h 02 min
